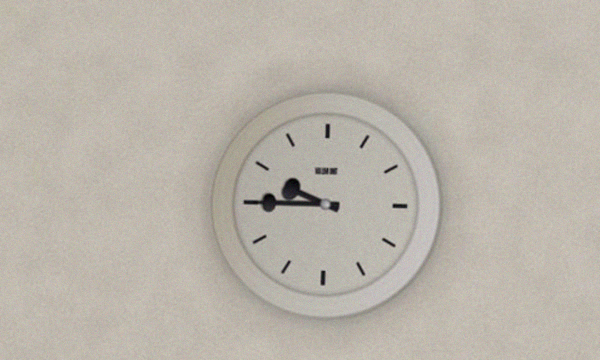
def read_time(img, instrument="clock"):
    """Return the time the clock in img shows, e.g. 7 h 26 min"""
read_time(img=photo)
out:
9 h 45 min
